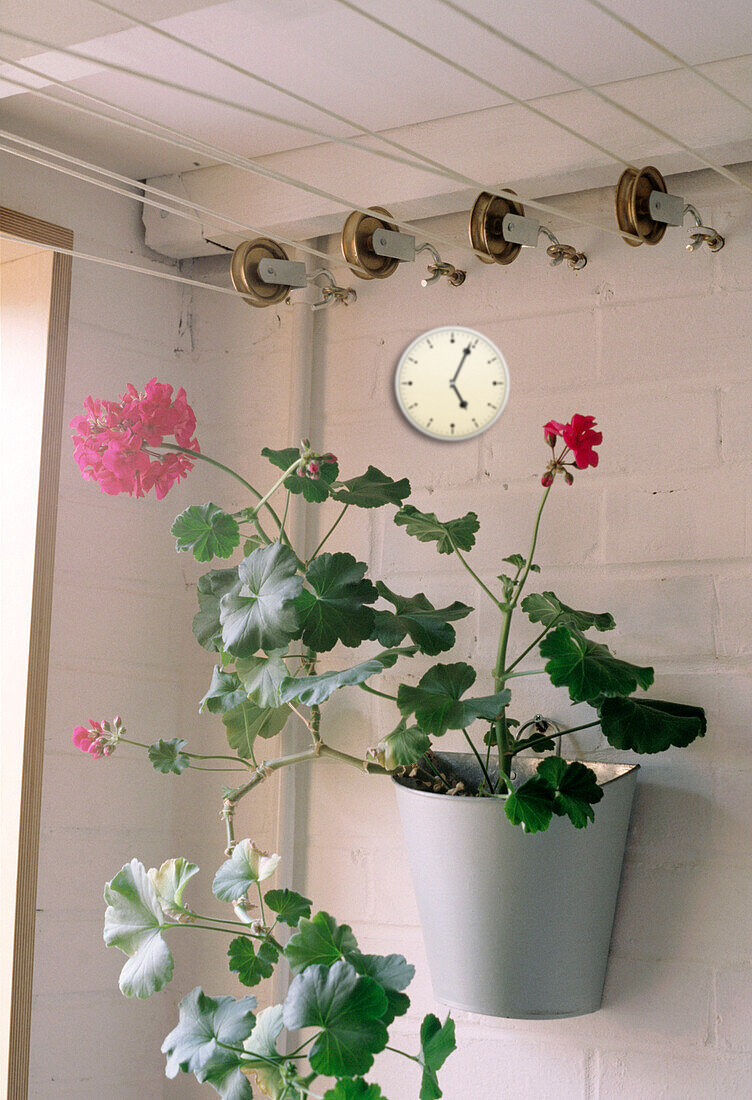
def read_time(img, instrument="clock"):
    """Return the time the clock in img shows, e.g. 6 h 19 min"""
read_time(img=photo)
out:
5 h 04 min
